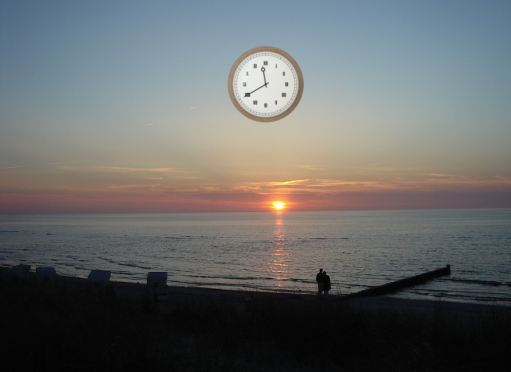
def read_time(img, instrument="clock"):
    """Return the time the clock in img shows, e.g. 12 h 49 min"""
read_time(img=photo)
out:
11 h 40 min
